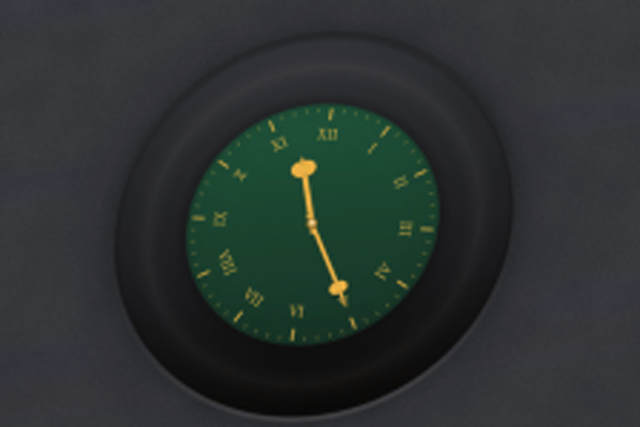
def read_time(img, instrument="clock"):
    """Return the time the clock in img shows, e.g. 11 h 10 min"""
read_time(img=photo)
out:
11 h 25 min
